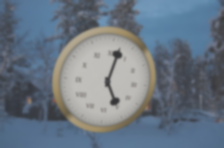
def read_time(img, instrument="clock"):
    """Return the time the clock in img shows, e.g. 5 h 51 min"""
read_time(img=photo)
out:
5 h 02 min
